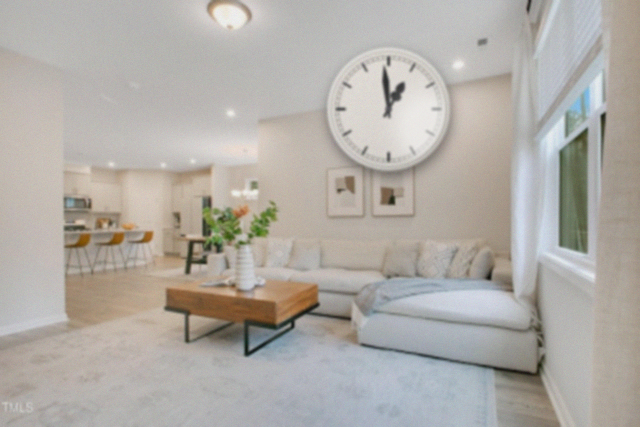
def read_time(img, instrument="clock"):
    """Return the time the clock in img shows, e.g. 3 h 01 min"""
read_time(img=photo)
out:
12 h 59 min
